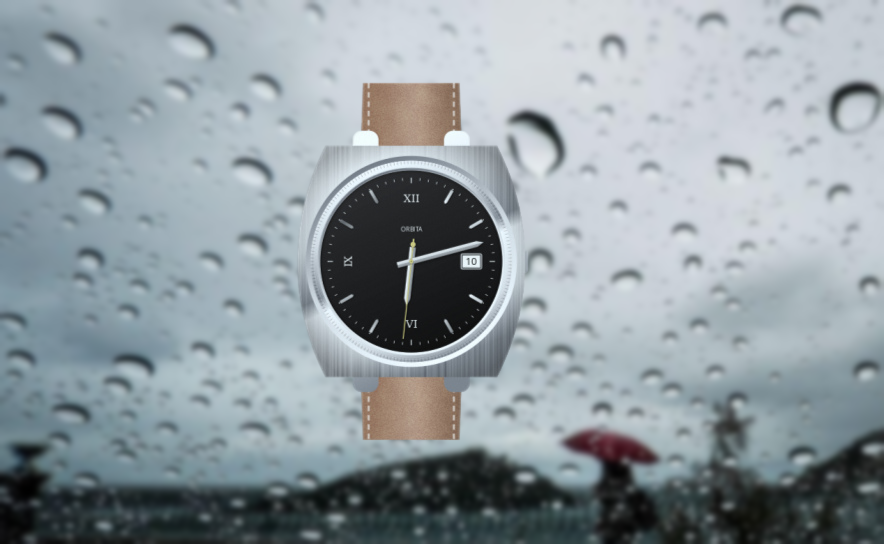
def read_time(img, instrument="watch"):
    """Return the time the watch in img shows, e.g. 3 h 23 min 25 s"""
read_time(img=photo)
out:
6 h 12 min 31 s
